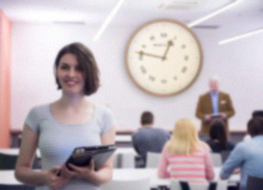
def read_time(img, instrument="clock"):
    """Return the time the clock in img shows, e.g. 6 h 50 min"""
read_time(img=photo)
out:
12 h 47 min
